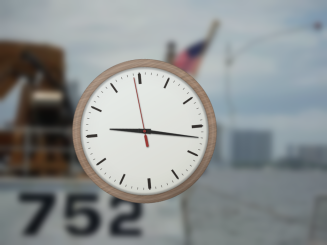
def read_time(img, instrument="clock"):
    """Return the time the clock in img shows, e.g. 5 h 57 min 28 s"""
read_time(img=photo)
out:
9 h 16 min 59 s
